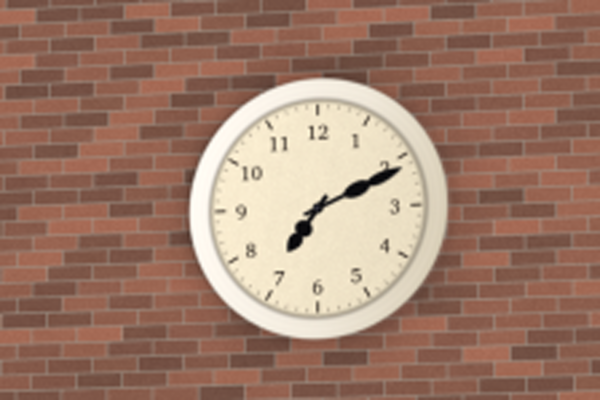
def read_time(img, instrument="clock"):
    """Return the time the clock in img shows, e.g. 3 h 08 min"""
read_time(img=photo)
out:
7 h 11 min
